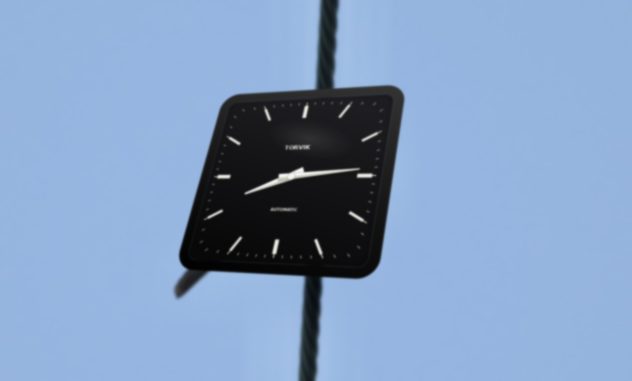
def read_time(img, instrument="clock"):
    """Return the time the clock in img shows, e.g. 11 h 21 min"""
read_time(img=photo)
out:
8 h 14 min
